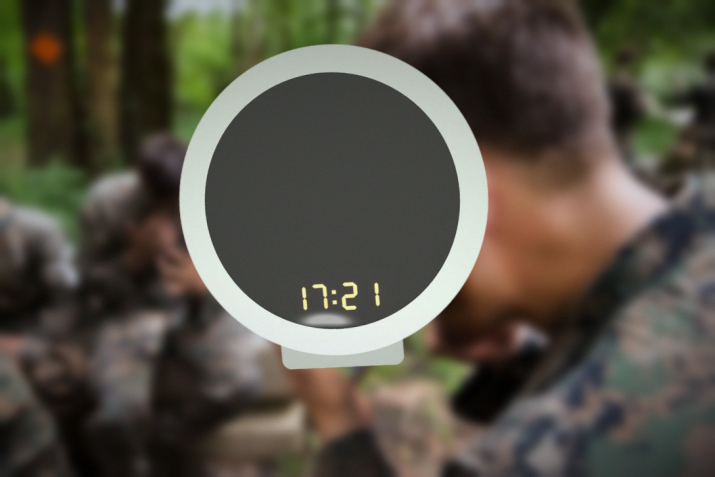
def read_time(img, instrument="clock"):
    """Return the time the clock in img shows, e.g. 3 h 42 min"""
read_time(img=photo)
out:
17 h 21 min
